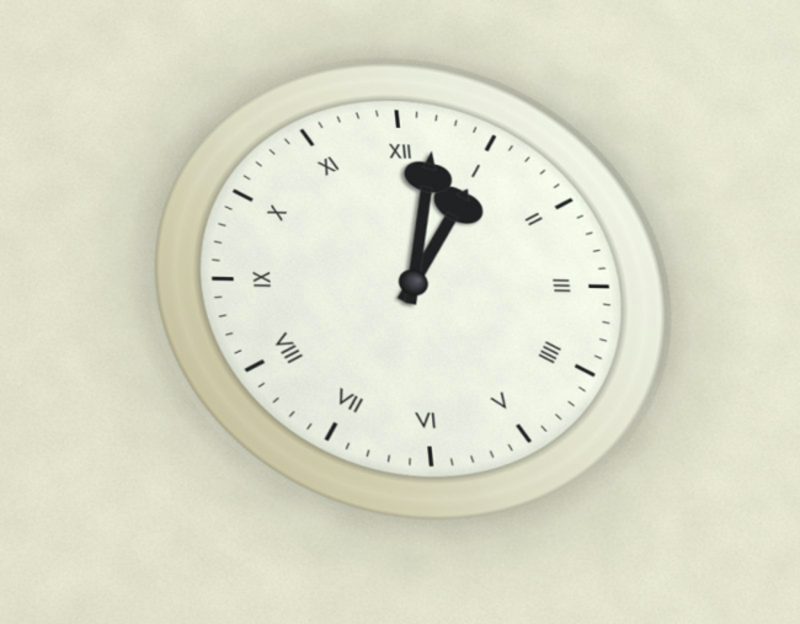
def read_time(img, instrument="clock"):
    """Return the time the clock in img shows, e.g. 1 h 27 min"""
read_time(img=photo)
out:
1 h 02 min
